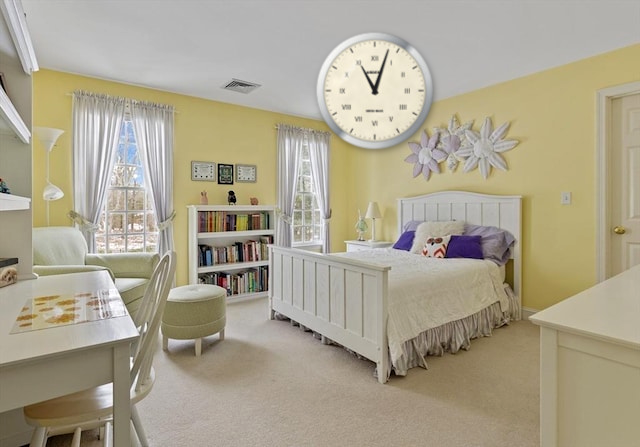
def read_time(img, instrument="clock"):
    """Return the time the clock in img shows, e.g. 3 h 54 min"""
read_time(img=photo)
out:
11 h 03 min
